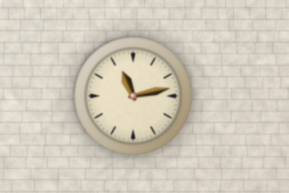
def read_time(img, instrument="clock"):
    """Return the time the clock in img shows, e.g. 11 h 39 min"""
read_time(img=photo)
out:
11 h 13 min
